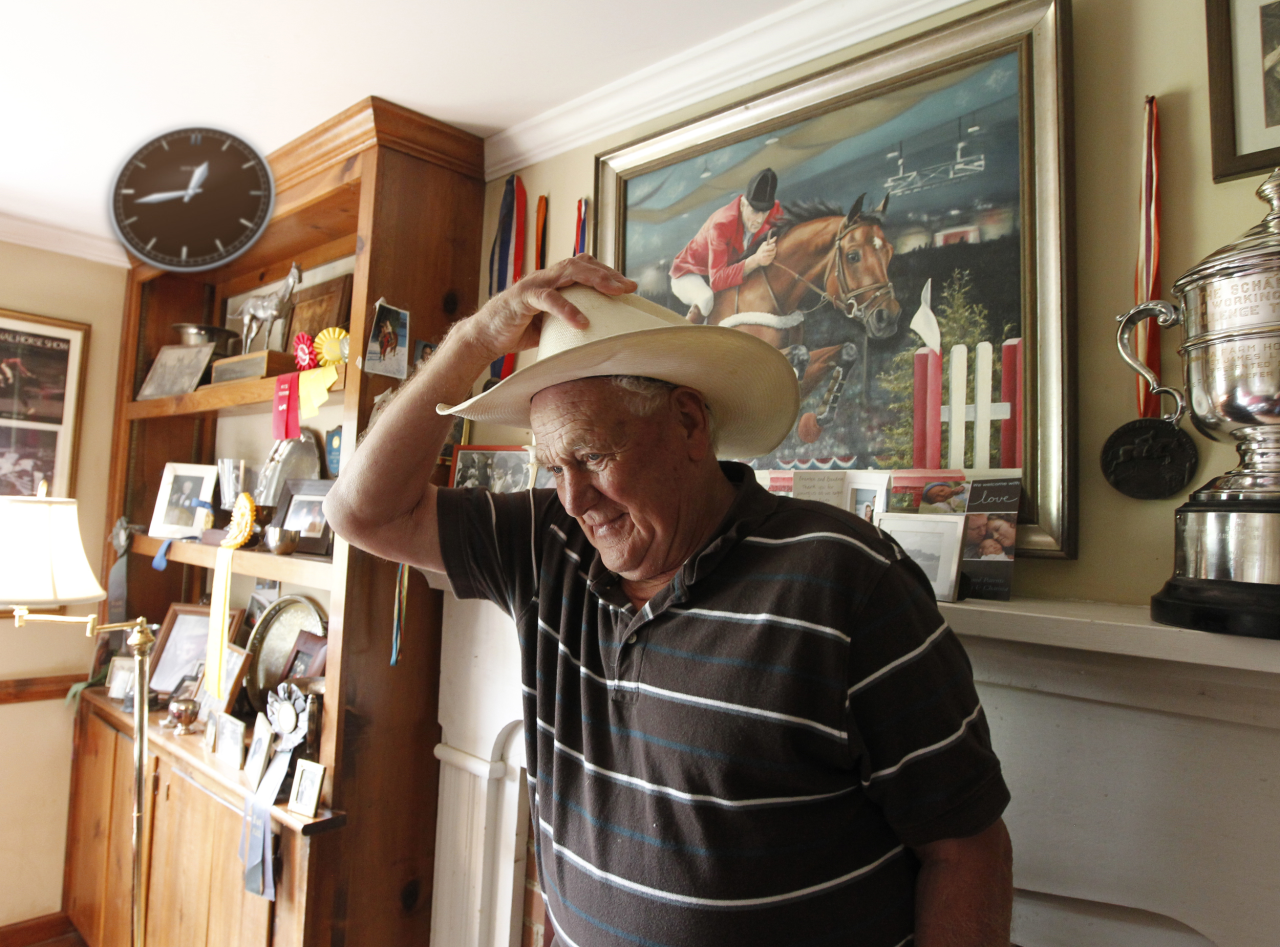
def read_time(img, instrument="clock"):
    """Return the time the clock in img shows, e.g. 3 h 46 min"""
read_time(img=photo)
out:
12 h 43 min
